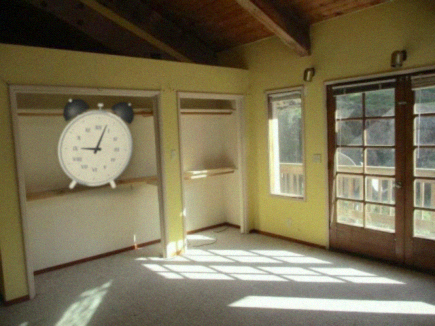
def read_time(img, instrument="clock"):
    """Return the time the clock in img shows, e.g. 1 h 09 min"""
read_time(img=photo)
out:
9 h 03 min
